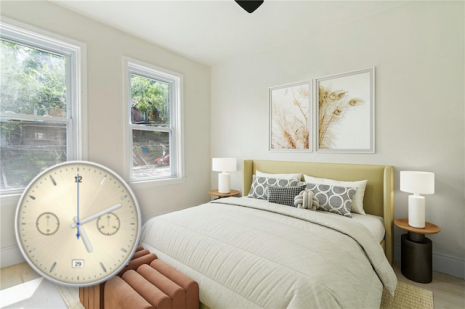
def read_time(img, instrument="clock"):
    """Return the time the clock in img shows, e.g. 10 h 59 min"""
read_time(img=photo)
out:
5 h 11 min
